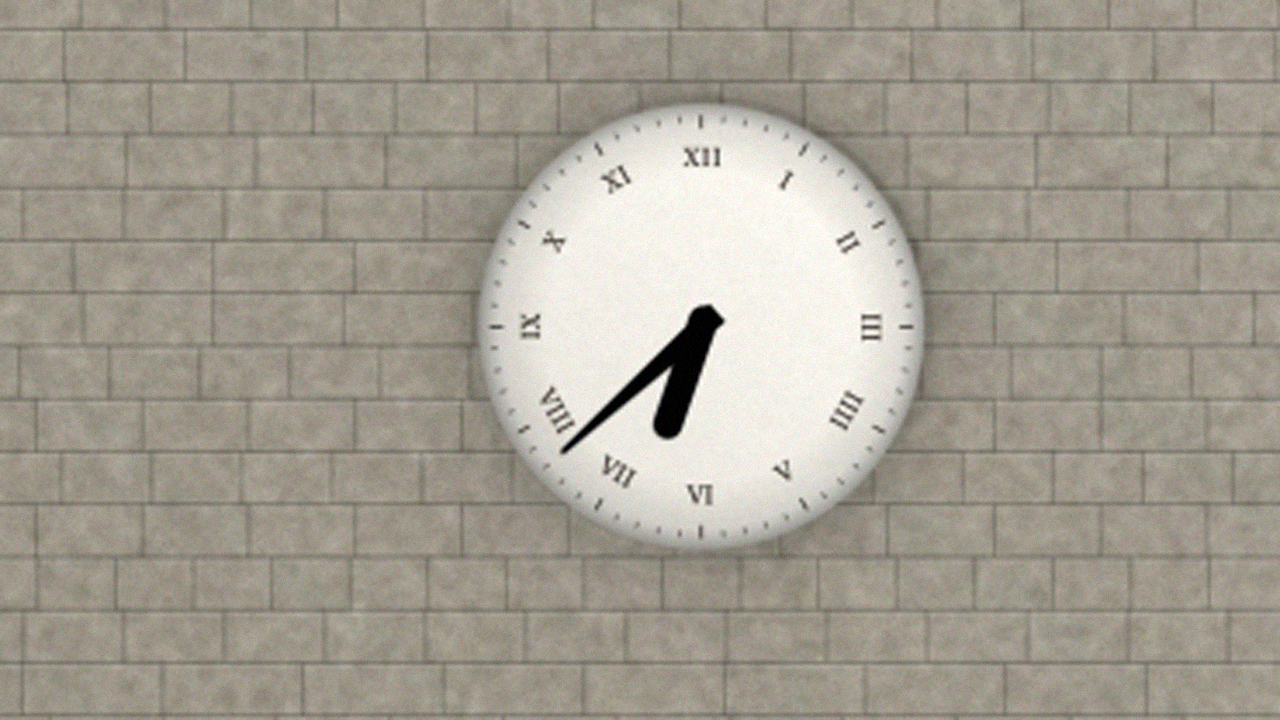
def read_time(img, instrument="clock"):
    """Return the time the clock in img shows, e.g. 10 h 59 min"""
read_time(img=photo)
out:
6 h 38 min
